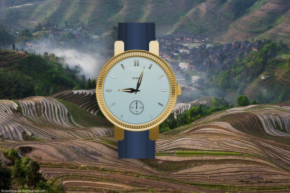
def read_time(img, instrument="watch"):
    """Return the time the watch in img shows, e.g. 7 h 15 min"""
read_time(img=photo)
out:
9 h 03 min
